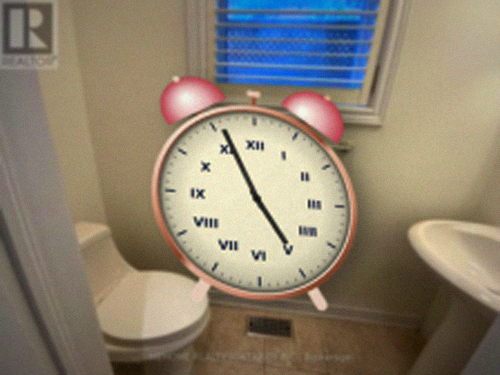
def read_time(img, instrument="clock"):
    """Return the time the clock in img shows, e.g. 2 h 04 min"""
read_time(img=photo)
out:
4 h 56 min
